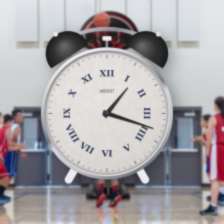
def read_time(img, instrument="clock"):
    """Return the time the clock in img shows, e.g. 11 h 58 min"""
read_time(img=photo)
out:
1 h 18 min
